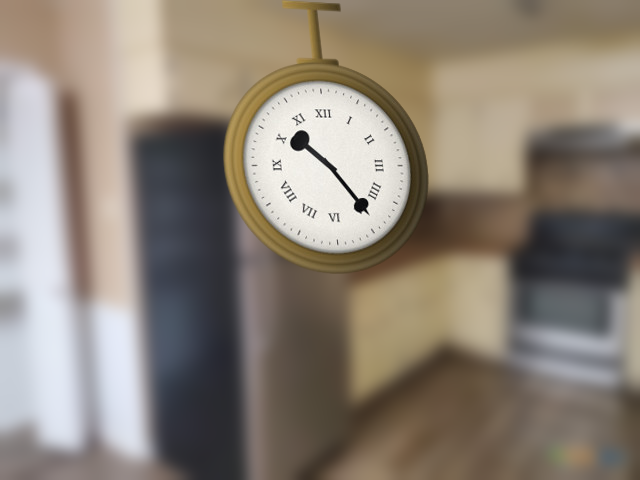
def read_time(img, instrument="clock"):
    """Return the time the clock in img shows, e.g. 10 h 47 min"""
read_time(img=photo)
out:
10 h 24 min
